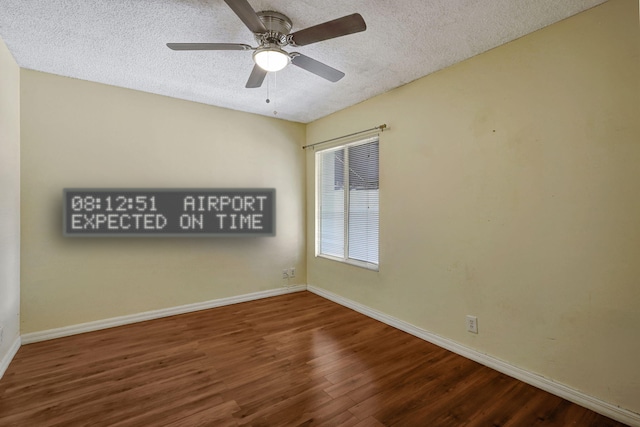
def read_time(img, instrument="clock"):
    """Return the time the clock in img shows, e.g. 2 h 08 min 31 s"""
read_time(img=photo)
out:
8 h 12 min 51 s
